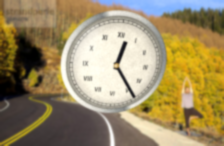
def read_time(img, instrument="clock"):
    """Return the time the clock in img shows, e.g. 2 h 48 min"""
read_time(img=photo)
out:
12 h 24 min
